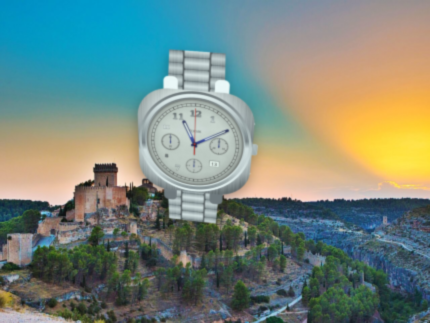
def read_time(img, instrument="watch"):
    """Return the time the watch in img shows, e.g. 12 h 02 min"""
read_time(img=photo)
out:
11 h 10 min
